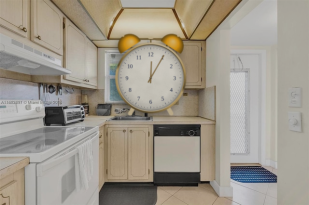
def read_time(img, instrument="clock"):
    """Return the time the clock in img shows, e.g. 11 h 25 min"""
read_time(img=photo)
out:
12 h 05 min
